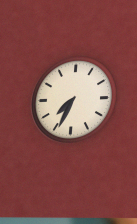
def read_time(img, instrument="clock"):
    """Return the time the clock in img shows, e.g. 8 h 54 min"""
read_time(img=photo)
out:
7 h 34 min
